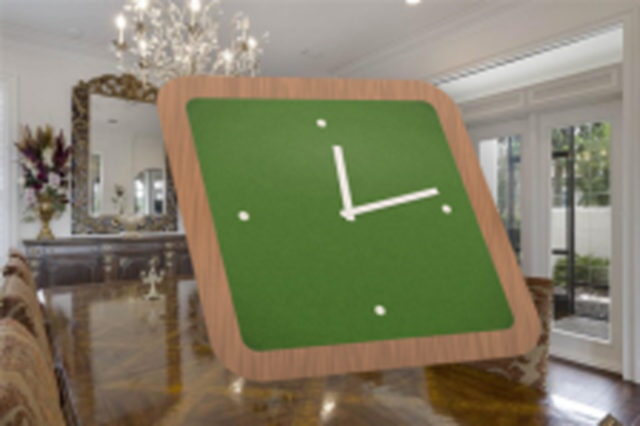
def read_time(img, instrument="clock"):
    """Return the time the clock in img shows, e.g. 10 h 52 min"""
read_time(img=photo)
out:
12 h 13 min
